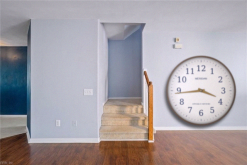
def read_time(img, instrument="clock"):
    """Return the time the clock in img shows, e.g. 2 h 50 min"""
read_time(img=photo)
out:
3 h 44 min
